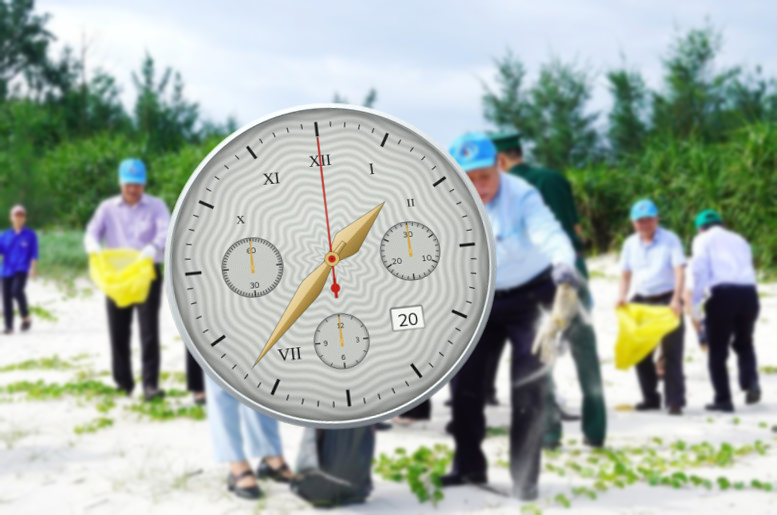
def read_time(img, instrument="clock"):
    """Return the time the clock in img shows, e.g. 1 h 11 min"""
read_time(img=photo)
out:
1 h 37 min
